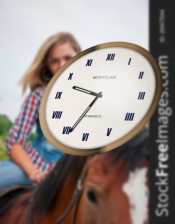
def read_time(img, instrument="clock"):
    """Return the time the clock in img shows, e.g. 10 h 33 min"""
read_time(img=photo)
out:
9 h 34 min
